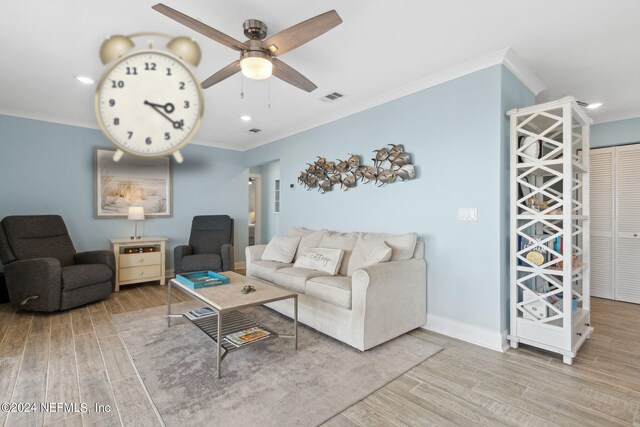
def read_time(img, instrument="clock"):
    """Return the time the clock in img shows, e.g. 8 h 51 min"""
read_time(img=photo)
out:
3 h 21 min
